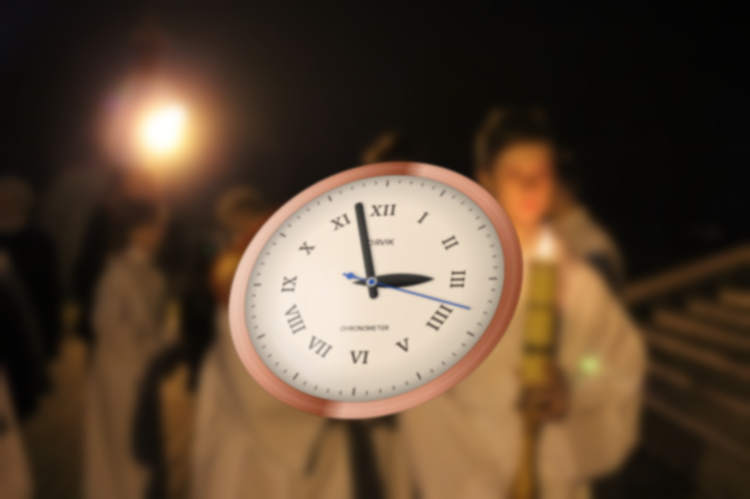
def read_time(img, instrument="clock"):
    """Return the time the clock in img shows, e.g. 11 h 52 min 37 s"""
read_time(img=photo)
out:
2 h 57 min 18 s
